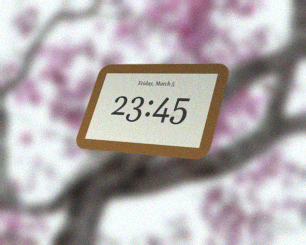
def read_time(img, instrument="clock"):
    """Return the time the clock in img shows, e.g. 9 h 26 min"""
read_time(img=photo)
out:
23 h 45 min
